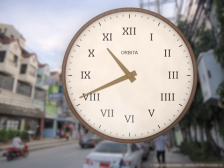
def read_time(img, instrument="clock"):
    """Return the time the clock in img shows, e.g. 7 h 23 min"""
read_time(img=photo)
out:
10 h 41 min
